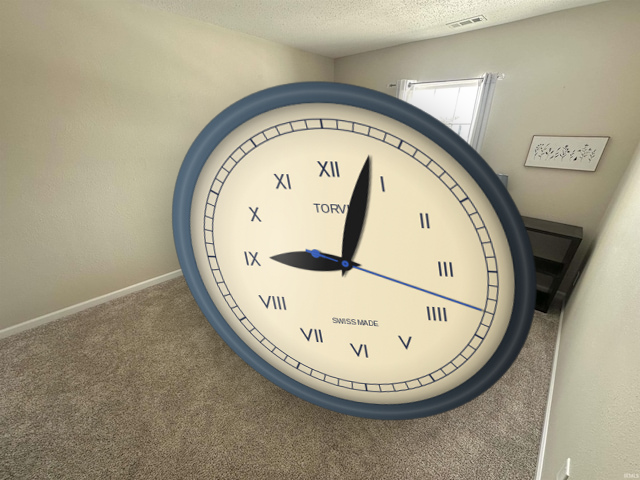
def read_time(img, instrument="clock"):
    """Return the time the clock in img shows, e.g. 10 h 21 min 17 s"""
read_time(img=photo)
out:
9 h 03 min 18 s
